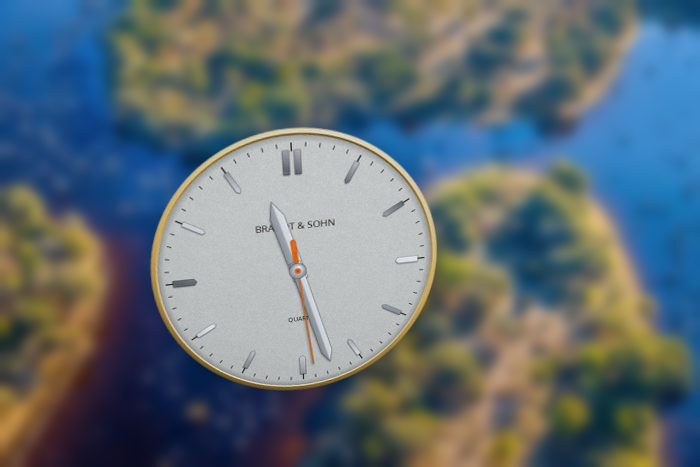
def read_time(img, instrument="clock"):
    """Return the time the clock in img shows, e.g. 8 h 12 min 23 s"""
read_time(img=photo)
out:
11 h 27 min 29 s
